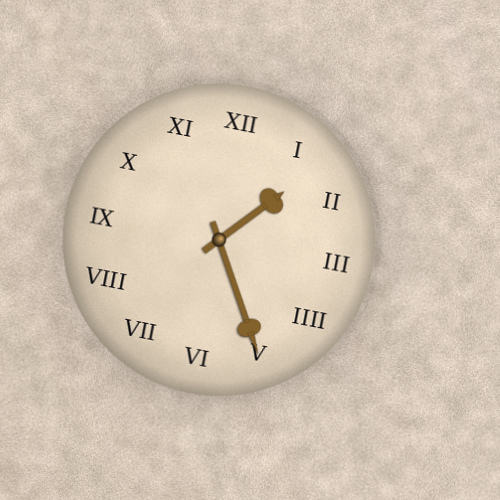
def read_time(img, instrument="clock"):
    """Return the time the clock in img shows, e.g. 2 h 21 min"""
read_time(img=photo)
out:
1 h 25 min
